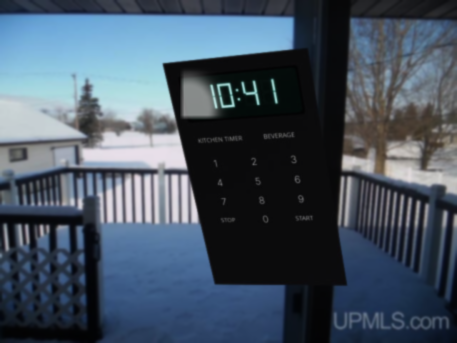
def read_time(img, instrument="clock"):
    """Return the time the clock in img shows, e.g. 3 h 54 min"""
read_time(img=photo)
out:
10 h 41 min
